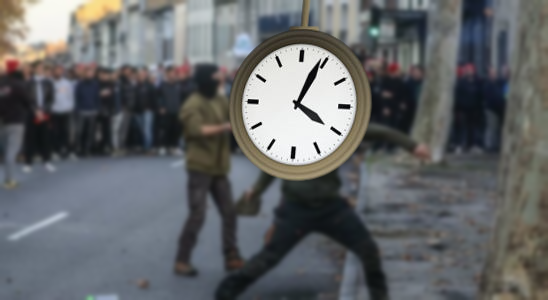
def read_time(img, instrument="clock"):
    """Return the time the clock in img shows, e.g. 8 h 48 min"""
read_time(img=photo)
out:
4 h 04 min
